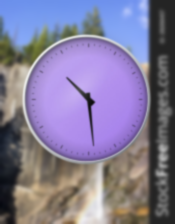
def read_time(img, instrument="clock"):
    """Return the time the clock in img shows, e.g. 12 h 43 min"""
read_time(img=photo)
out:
10 h 29 min
